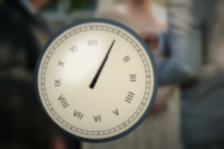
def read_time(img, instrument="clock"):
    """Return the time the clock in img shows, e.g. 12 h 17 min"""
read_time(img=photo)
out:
1 h 05 min
